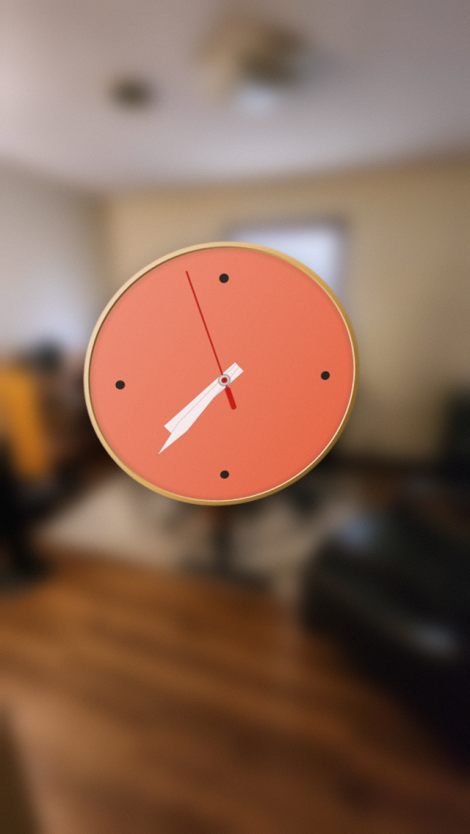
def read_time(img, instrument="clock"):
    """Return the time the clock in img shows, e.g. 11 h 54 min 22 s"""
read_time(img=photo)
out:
7 h 36 min 57 s
